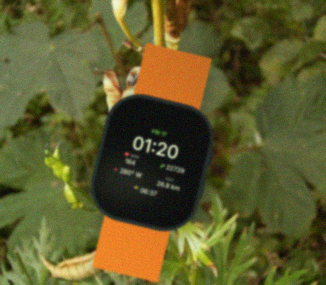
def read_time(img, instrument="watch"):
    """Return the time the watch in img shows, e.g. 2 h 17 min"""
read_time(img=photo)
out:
1 h 20 min
